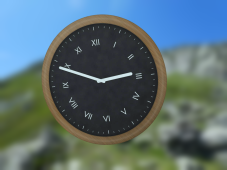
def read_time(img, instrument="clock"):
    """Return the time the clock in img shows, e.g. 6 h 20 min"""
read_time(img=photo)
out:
2 h 49 min
